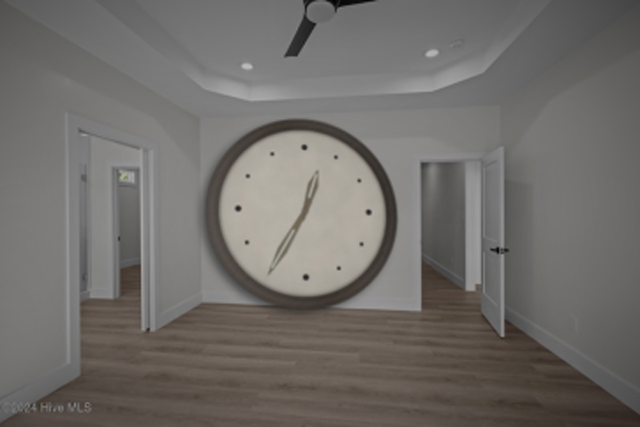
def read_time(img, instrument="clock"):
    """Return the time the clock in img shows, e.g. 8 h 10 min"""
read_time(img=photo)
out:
12 h 35 min
